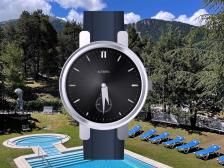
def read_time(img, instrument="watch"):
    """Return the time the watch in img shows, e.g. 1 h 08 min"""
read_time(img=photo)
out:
5 h 30 min
